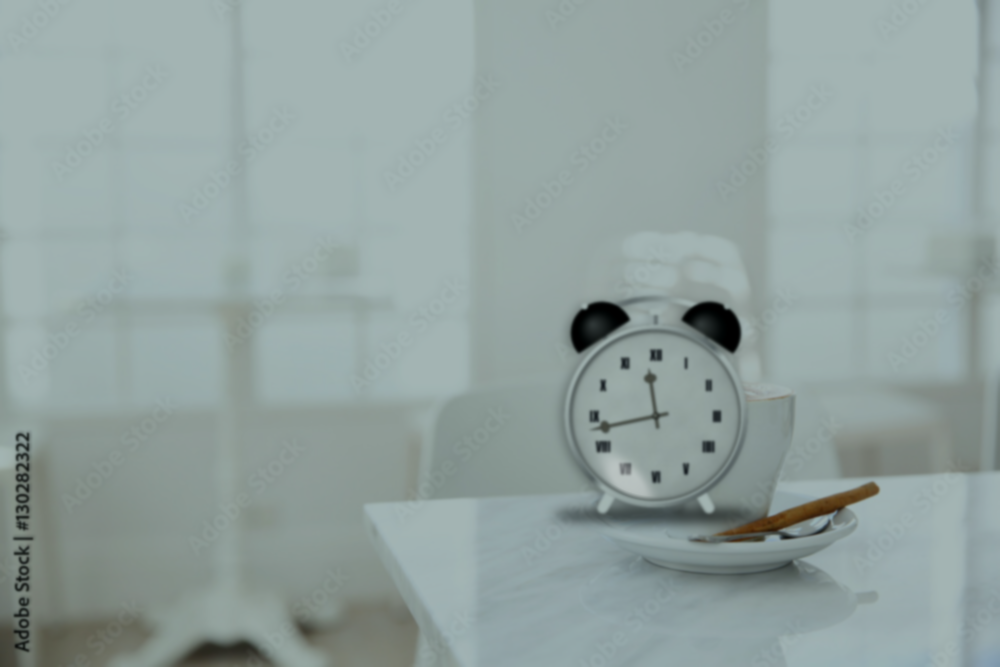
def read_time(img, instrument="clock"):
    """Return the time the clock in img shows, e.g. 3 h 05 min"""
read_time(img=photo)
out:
11 h 43 min
